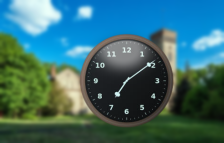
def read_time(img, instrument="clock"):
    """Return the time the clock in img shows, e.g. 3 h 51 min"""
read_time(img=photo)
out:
7 h 09 min
